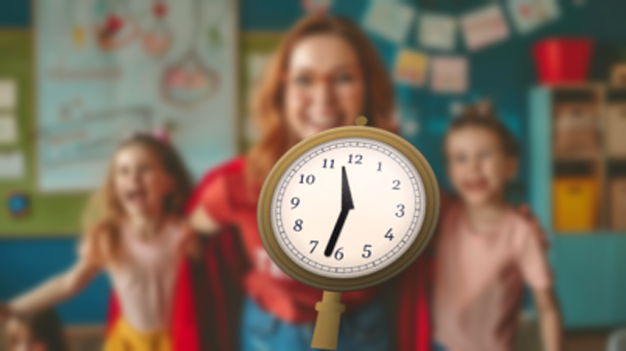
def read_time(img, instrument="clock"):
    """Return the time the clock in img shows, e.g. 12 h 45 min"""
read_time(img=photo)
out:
11 h 32 min
